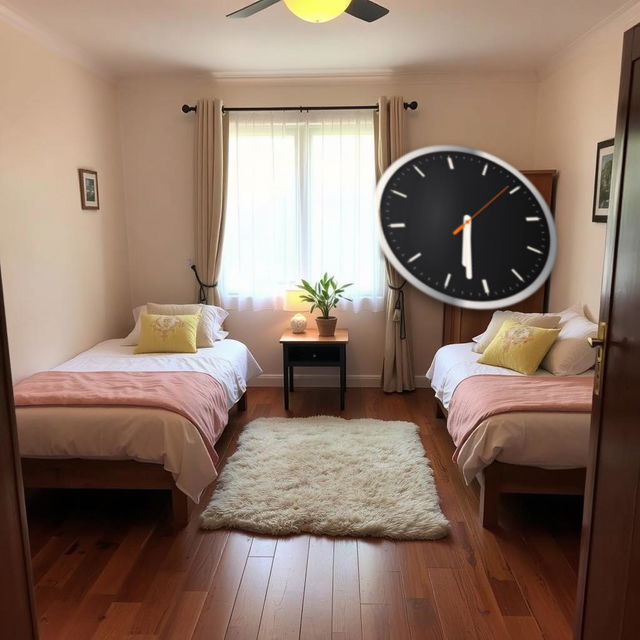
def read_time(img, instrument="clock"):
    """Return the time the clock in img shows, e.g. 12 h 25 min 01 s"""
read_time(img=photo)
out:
6 h 32 min 09 s
